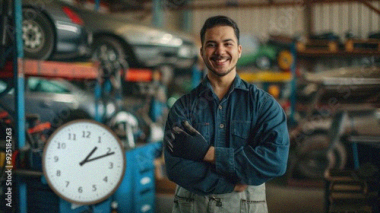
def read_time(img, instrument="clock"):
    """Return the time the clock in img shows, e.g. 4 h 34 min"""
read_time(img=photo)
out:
1 h 11 min
